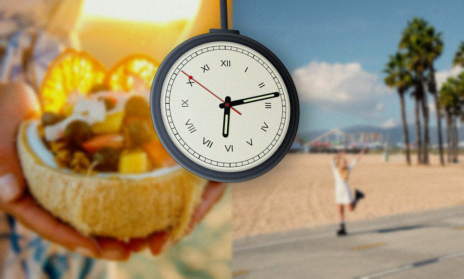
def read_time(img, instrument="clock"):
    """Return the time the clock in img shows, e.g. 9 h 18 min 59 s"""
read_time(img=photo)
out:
6 h 12 min 51 s
